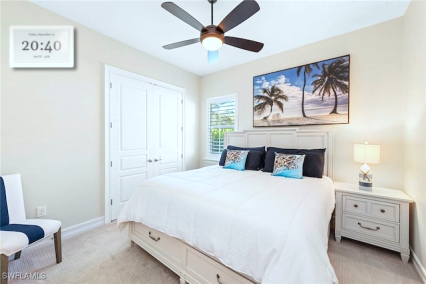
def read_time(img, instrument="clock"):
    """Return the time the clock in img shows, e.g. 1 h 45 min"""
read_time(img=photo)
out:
20 h 40 min
